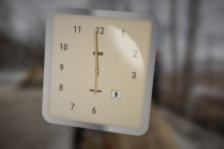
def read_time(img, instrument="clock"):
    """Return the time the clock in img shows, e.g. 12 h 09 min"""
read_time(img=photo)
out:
5 h 59 min
